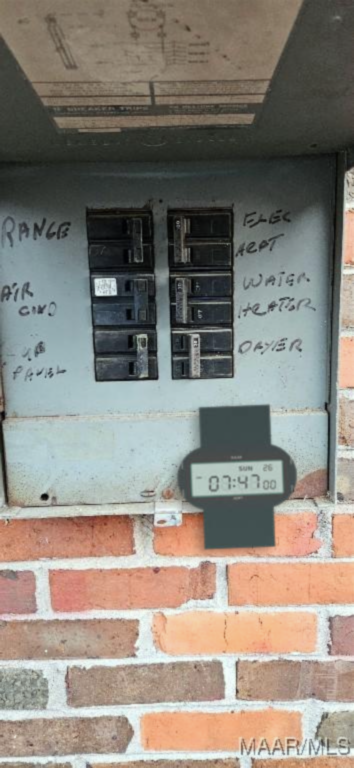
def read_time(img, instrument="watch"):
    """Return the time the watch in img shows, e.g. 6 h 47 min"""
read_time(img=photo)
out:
7 h 47 min
